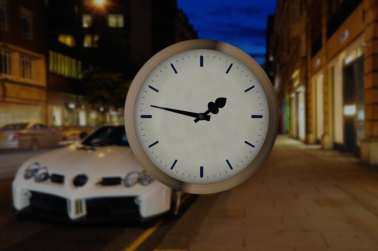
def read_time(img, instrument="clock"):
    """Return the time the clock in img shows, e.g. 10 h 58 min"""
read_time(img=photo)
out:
1 h 47 min
